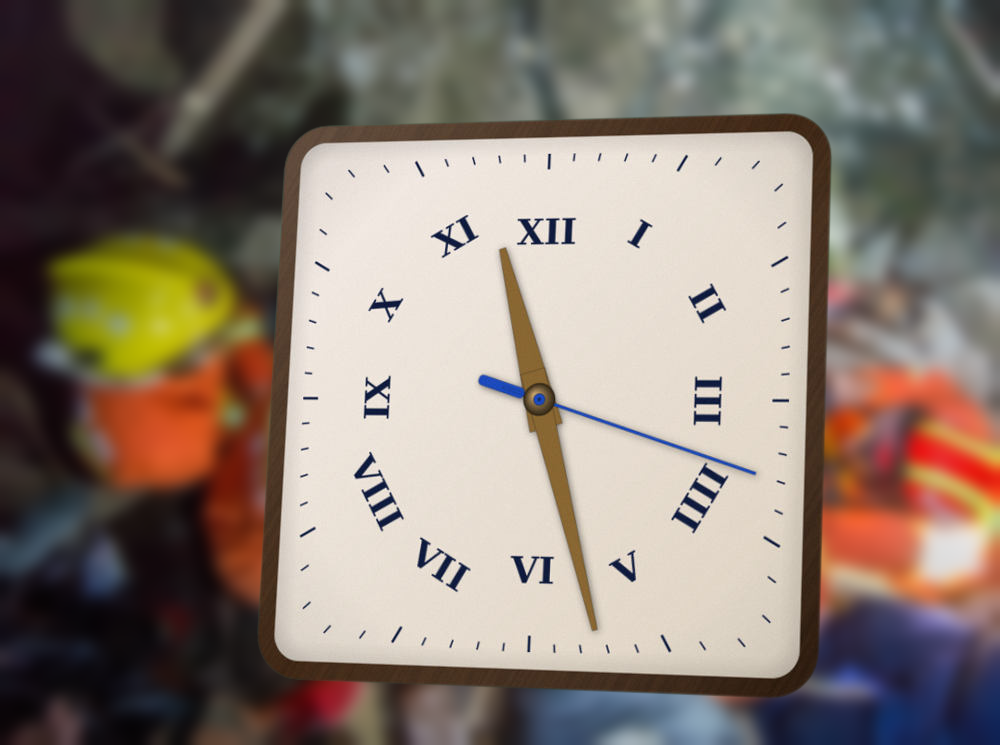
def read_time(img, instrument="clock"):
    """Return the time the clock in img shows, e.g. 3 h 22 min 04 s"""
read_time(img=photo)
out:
11 h 27 min 18 s
